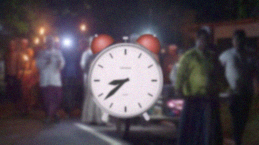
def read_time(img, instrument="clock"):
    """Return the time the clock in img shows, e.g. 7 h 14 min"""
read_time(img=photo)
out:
8 h 38 min
